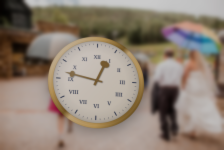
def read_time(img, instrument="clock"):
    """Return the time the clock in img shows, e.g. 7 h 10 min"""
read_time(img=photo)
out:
12 h 47 min
